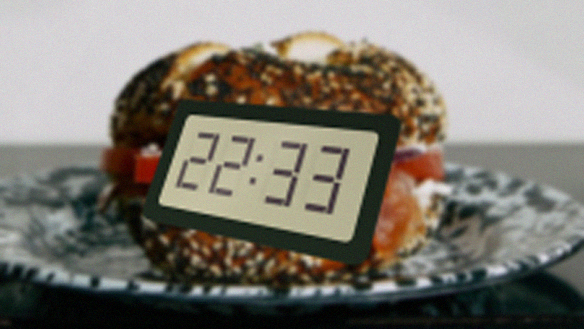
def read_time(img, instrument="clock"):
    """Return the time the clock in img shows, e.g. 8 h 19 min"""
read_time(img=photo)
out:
22 h 33 min
